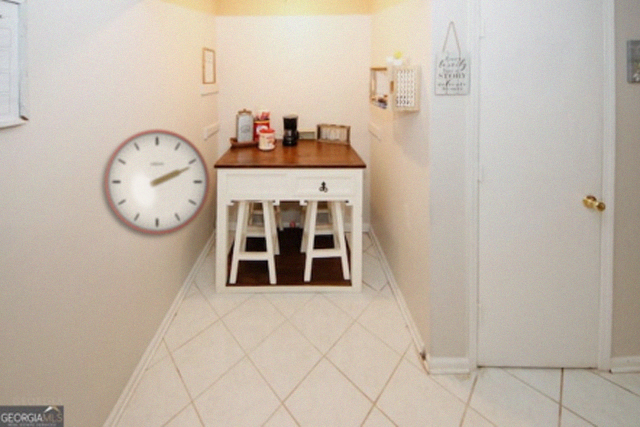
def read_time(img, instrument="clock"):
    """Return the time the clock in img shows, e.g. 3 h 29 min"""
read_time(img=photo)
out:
2 h 11 min
